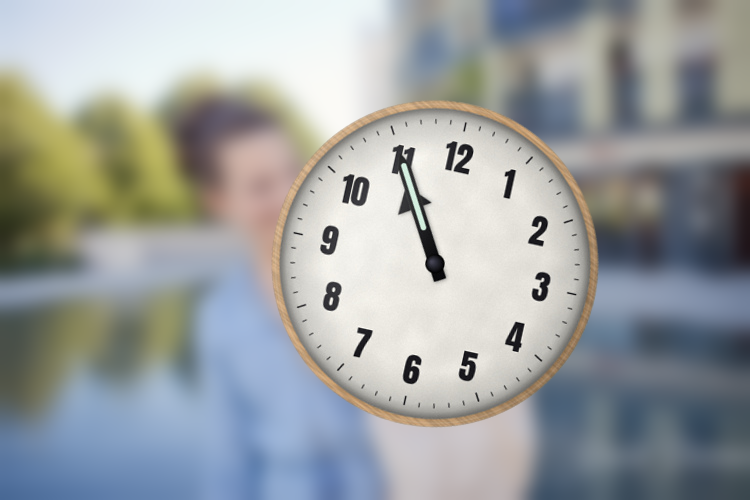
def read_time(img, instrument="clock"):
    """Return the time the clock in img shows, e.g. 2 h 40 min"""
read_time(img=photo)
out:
10 h 55 min
